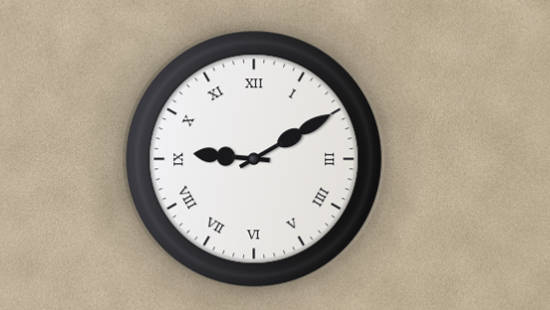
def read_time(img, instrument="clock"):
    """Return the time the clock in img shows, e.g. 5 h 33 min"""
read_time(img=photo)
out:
9 h 10 min
